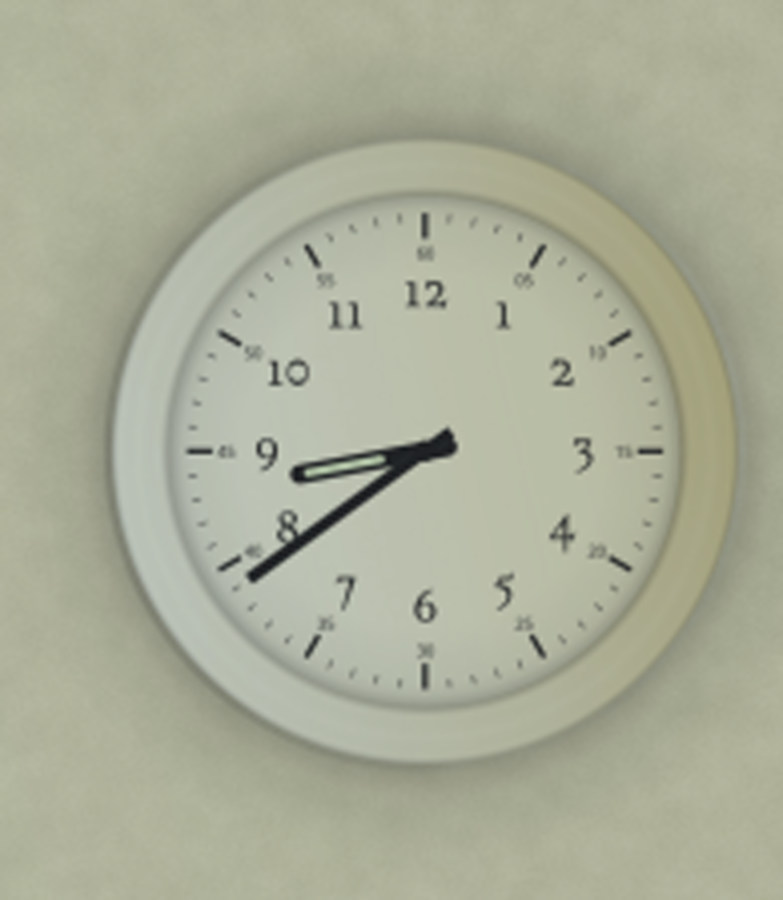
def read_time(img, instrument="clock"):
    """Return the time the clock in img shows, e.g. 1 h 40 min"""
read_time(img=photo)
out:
8 h 39 min
